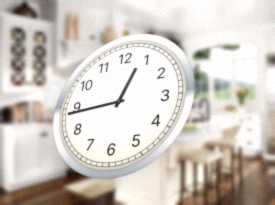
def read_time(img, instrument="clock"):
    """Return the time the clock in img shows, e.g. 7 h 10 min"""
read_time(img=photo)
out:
12 h 44 min
